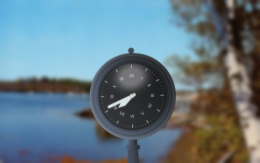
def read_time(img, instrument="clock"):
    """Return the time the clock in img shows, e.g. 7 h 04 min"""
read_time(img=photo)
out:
7 h 41 min
